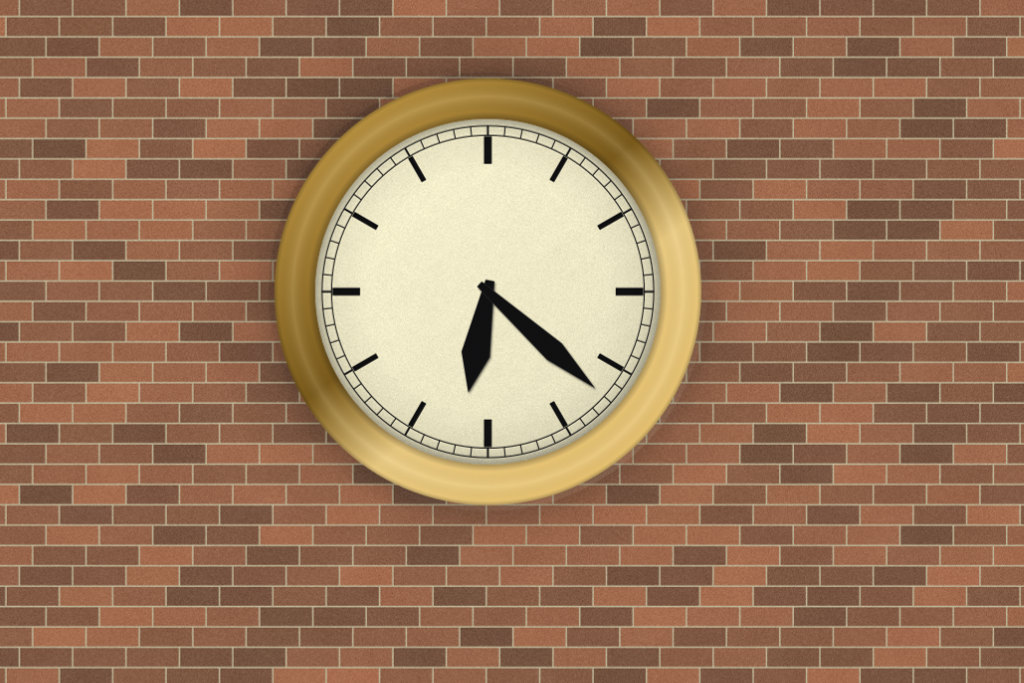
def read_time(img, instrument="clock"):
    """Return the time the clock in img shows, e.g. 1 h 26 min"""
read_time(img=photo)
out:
6 h 22 min
